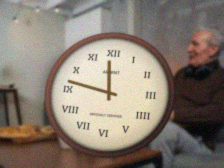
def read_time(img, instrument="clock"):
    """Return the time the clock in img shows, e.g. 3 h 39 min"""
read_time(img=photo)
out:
11 h 47 min
